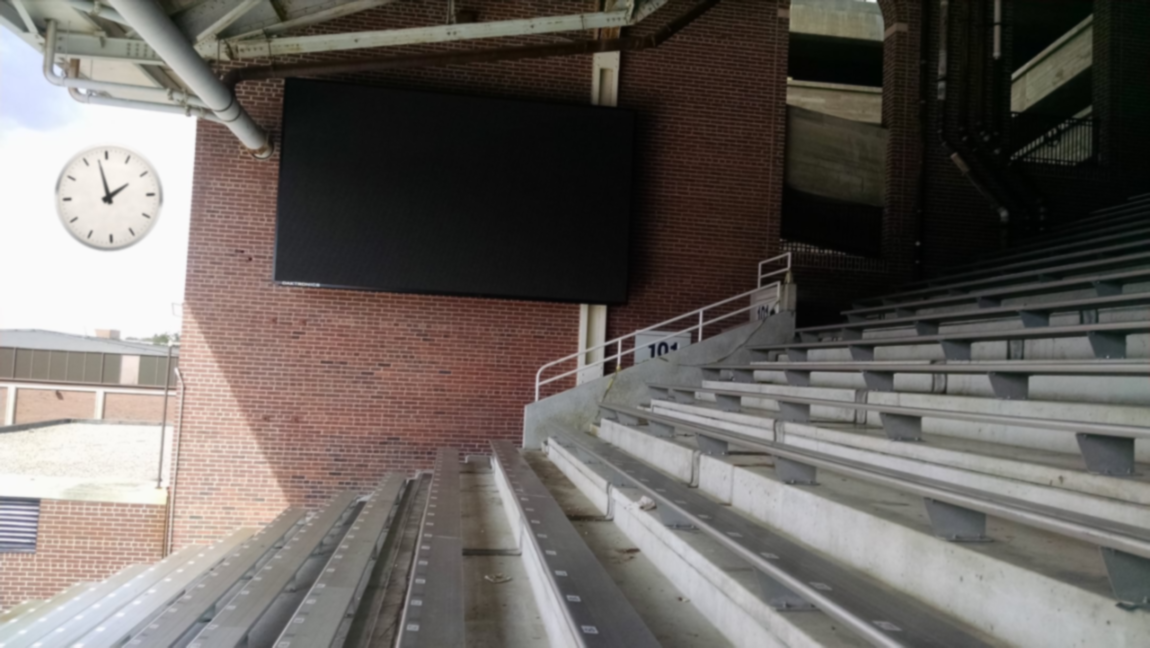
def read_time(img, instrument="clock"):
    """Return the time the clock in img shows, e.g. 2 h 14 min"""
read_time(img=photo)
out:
1 h 58 min
